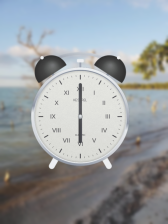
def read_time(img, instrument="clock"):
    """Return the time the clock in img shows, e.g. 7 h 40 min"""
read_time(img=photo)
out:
6 h 00 min
